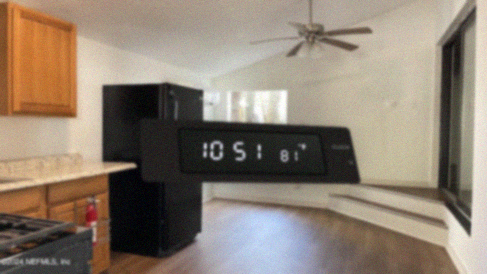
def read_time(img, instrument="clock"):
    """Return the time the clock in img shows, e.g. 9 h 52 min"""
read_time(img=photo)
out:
10 h 51 min
